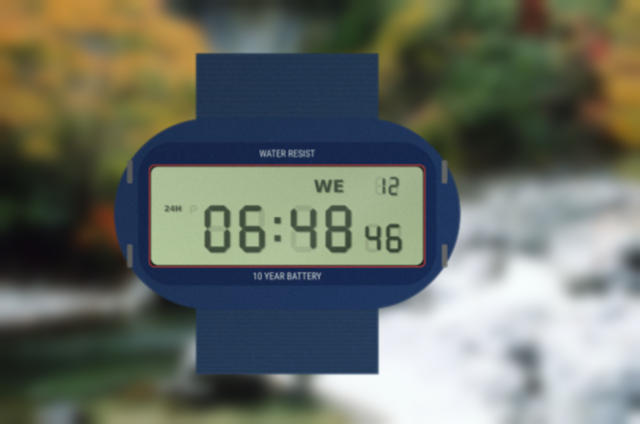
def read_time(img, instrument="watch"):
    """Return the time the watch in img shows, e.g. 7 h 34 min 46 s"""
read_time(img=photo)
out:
6 h 48 min 46 s
